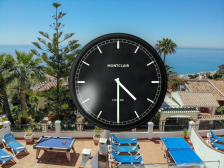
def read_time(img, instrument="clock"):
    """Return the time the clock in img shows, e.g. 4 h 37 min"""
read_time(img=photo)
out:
4 h 30 min
